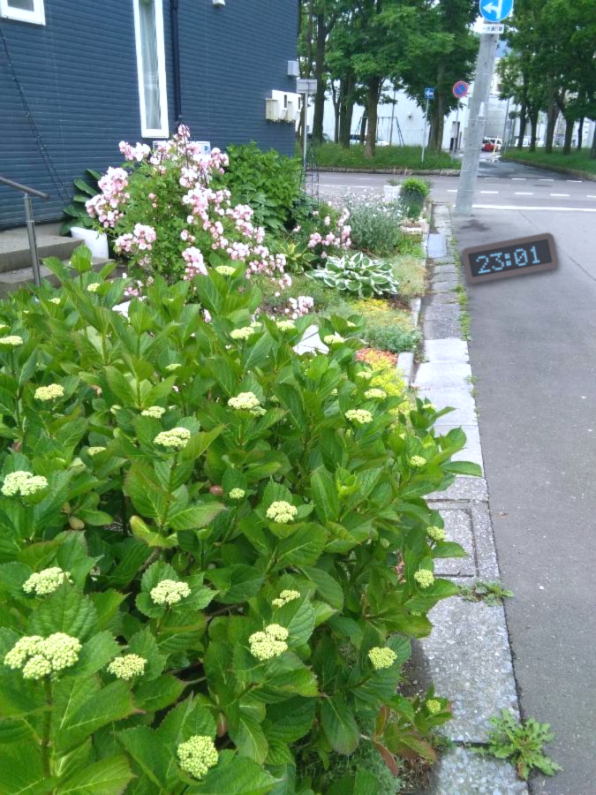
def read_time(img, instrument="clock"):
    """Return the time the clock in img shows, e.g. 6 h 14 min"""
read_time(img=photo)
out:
23 h 01 min
